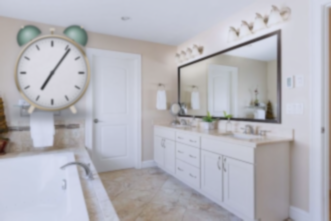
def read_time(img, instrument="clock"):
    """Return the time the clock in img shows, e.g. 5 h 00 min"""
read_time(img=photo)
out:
7 h 06 min
